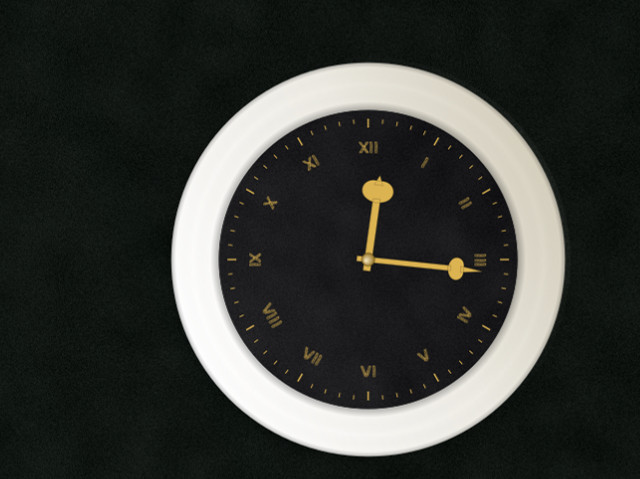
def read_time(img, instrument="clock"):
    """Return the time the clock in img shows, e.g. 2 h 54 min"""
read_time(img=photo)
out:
12 h 16 min
